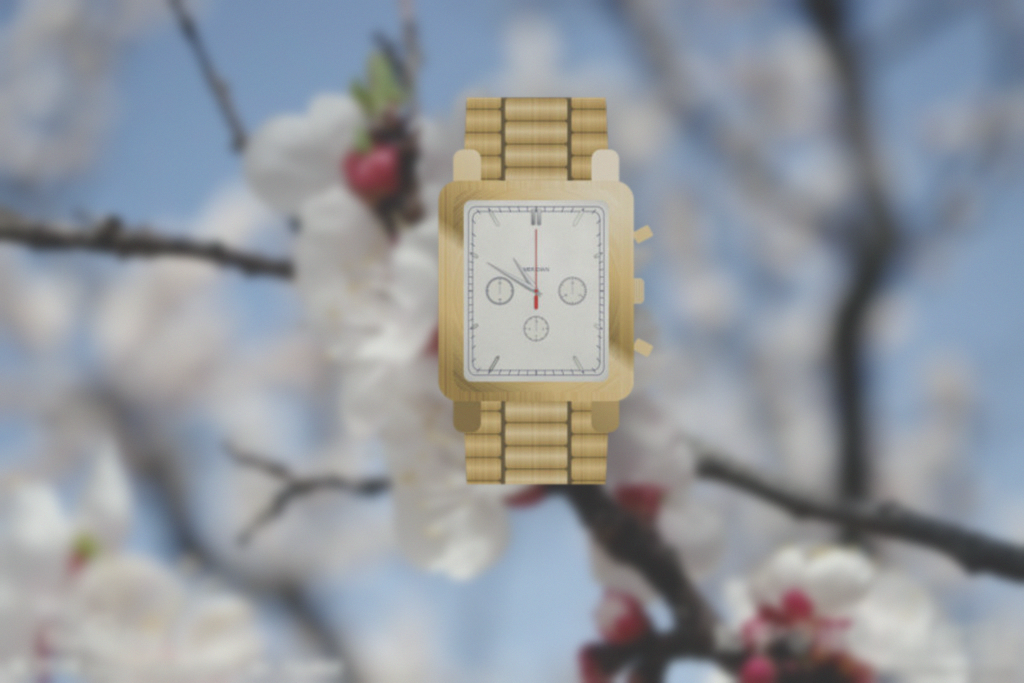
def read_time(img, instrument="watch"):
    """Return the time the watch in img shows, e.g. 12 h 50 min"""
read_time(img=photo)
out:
10 h 50 min
